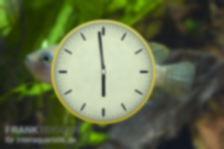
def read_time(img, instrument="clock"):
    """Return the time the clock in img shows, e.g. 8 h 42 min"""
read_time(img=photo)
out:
5 h 59 min
